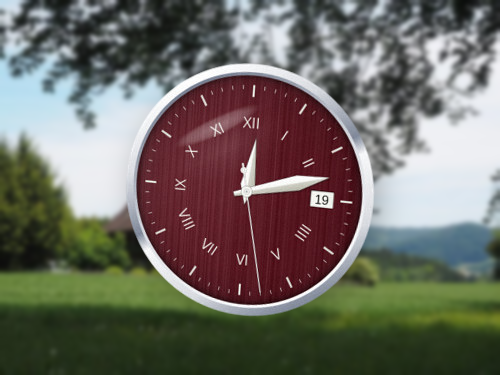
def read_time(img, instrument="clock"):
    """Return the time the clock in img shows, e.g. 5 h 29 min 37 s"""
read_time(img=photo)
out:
12 h 12 min 28 s
